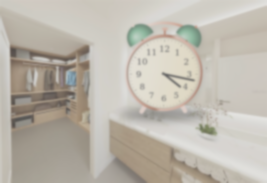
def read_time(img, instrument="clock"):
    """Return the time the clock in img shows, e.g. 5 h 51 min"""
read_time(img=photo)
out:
4 h 17 min
